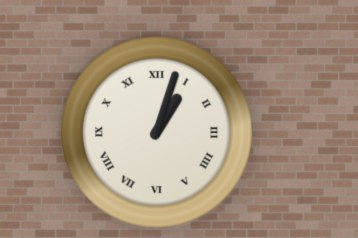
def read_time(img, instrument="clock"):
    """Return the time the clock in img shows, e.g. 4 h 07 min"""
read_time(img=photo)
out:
1 h 03 min
